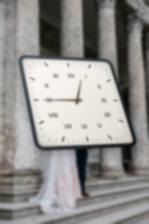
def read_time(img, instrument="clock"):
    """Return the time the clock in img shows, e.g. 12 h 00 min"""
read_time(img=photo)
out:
12 h 45 min
